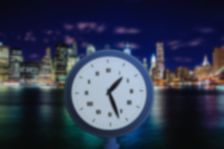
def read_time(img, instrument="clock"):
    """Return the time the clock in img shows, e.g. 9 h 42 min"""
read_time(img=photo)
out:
1 h 27 min
